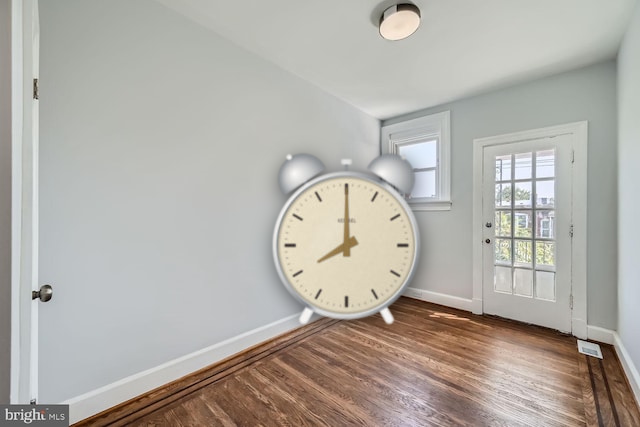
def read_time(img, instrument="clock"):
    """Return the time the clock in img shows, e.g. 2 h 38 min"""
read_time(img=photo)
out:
8 h 00 min
